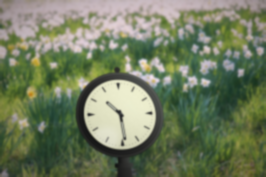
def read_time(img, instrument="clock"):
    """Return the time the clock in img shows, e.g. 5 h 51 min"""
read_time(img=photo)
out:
10 h 29 min
